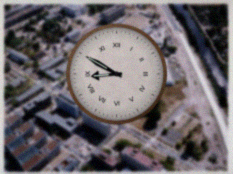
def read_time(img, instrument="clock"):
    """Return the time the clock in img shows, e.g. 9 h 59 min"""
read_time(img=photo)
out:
8 h 50 min
